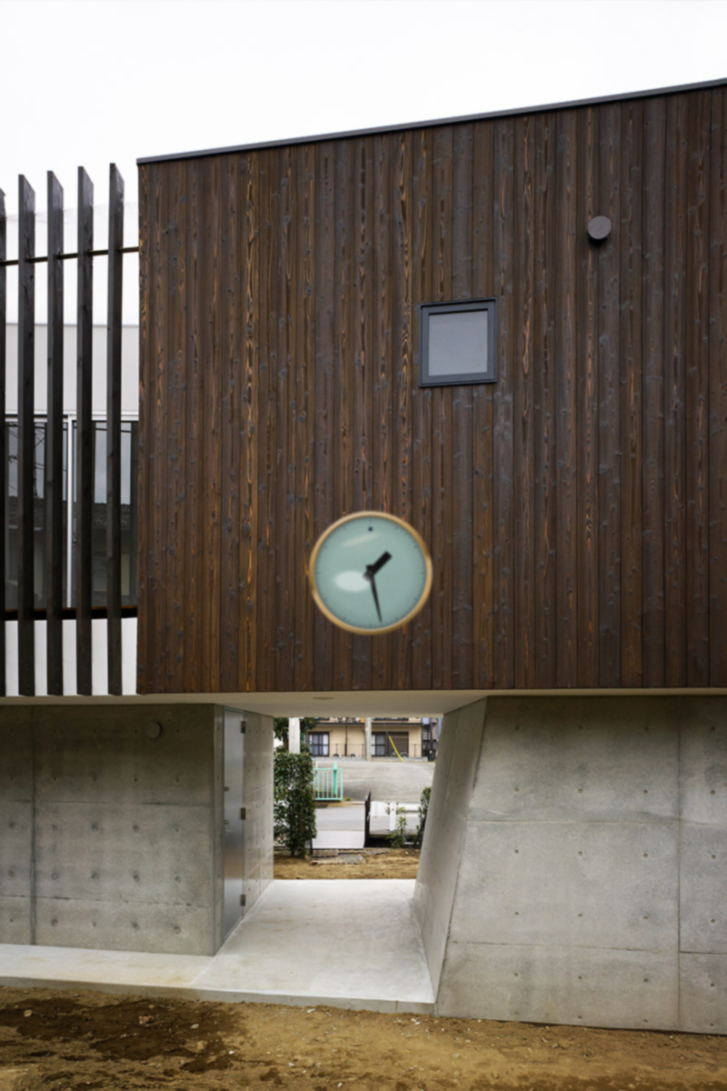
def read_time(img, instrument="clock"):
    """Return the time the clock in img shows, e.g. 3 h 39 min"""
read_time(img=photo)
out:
1 h 28 min
